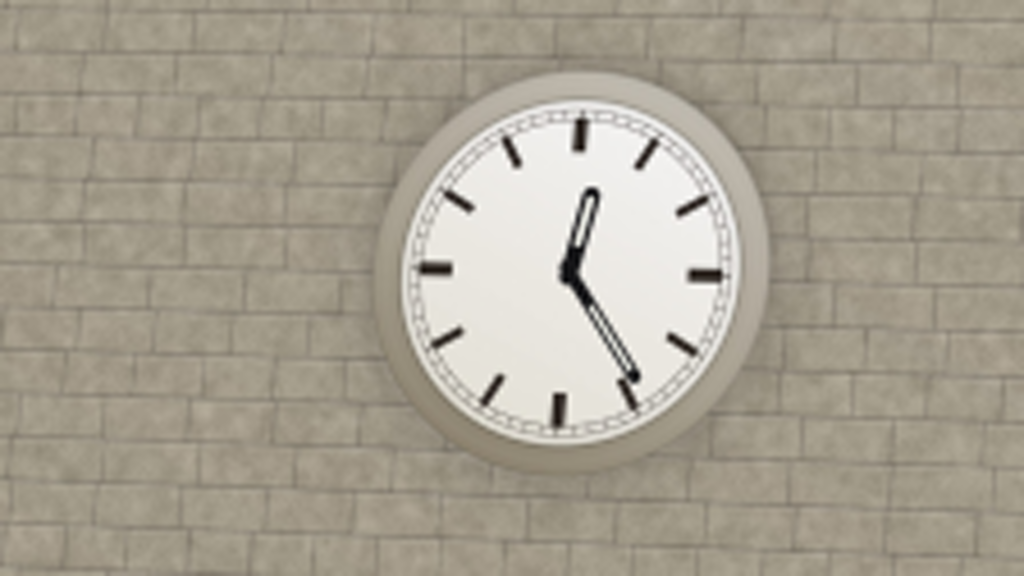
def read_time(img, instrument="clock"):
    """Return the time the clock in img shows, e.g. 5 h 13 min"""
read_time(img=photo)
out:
12 h 24 min
